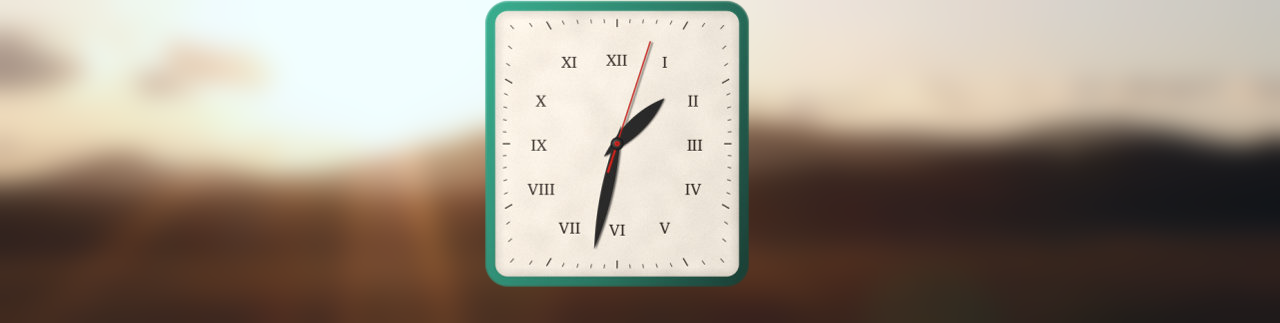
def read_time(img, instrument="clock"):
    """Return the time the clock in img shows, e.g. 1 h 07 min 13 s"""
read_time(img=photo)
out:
1 h 32 min 03 s
